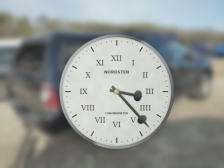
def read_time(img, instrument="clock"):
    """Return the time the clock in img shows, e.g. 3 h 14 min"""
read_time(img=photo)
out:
3 h 23 min
